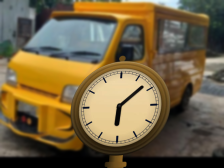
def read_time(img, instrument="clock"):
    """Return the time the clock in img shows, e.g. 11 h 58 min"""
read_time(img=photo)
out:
6 h 08 min
